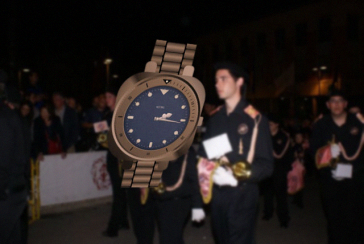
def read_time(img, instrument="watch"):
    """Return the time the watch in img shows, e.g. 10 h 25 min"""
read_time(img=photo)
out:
2 h 16 min
